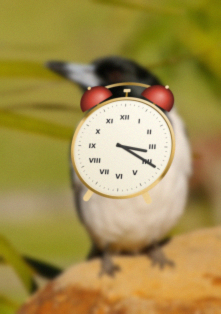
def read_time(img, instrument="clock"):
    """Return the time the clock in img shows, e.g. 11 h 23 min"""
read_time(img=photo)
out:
3 h 20 min
